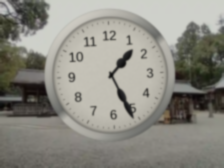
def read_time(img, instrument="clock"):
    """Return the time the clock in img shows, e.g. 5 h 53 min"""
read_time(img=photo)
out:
1 h 26 min
